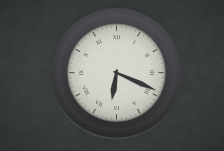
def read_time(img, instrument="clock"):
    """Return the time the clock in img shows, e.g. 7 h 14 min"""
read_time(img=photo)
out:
6 h 19 min
